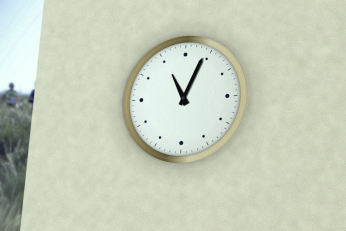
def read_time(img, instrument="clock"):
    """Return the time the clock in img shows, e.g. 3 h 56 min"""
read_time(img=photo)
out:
11 h 04 min
